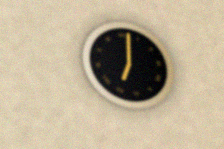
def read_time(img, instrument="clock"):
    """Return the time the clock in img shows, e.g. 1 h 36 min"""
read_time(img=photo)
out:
7 h 02 min
